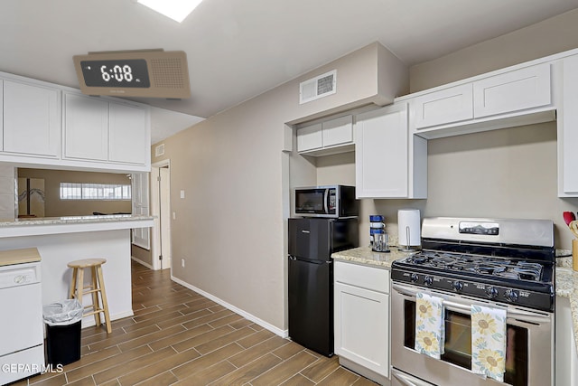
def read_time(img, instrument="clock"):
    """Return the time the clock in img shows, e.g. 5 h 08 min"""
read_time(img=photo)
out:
6 h 08 min
